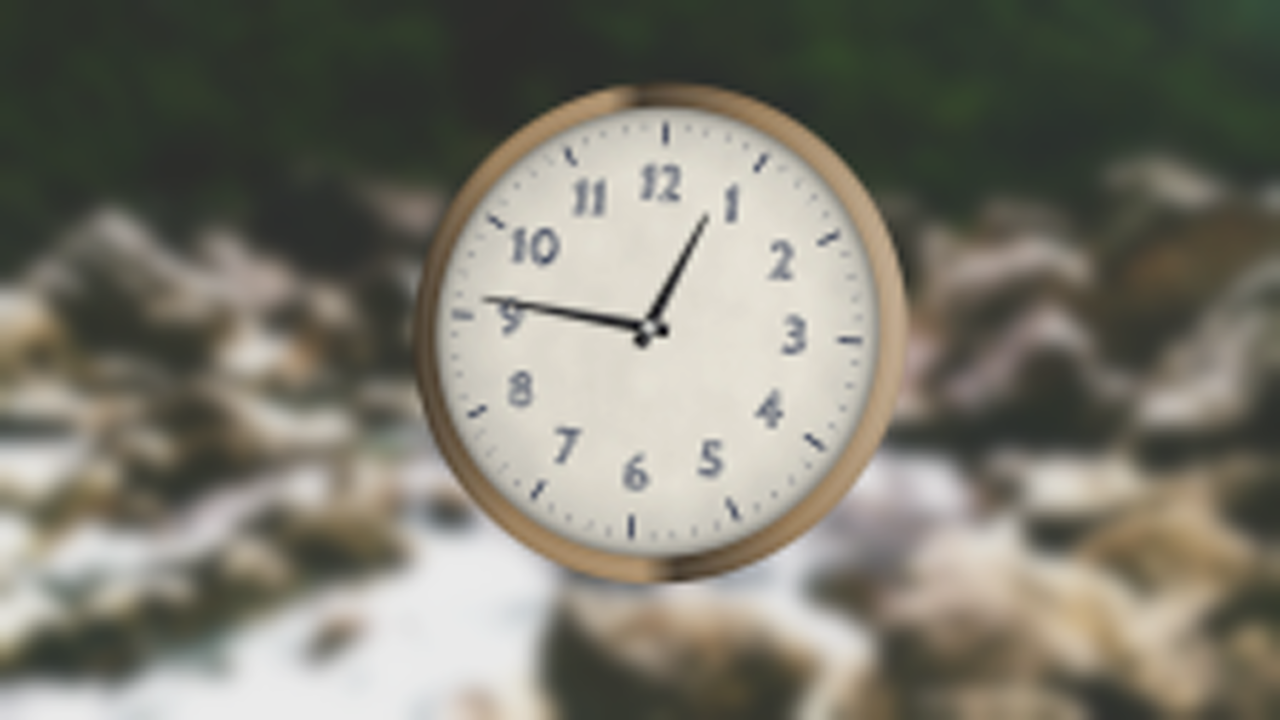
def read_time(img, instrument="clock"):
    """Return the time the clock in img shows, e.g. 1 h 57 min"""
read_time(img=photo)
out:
12 h 46 min
